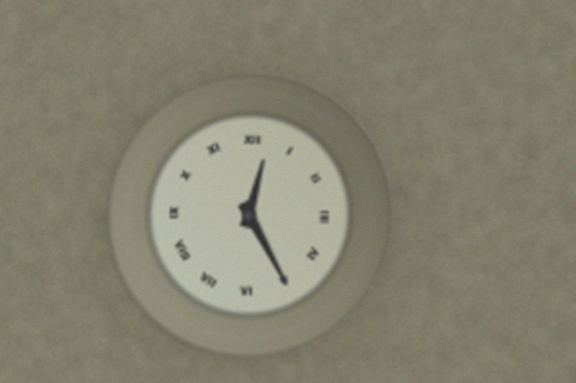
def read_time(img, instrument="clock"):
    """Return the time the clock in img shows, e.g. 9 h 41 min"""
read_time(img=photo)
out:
12 h 25 min
